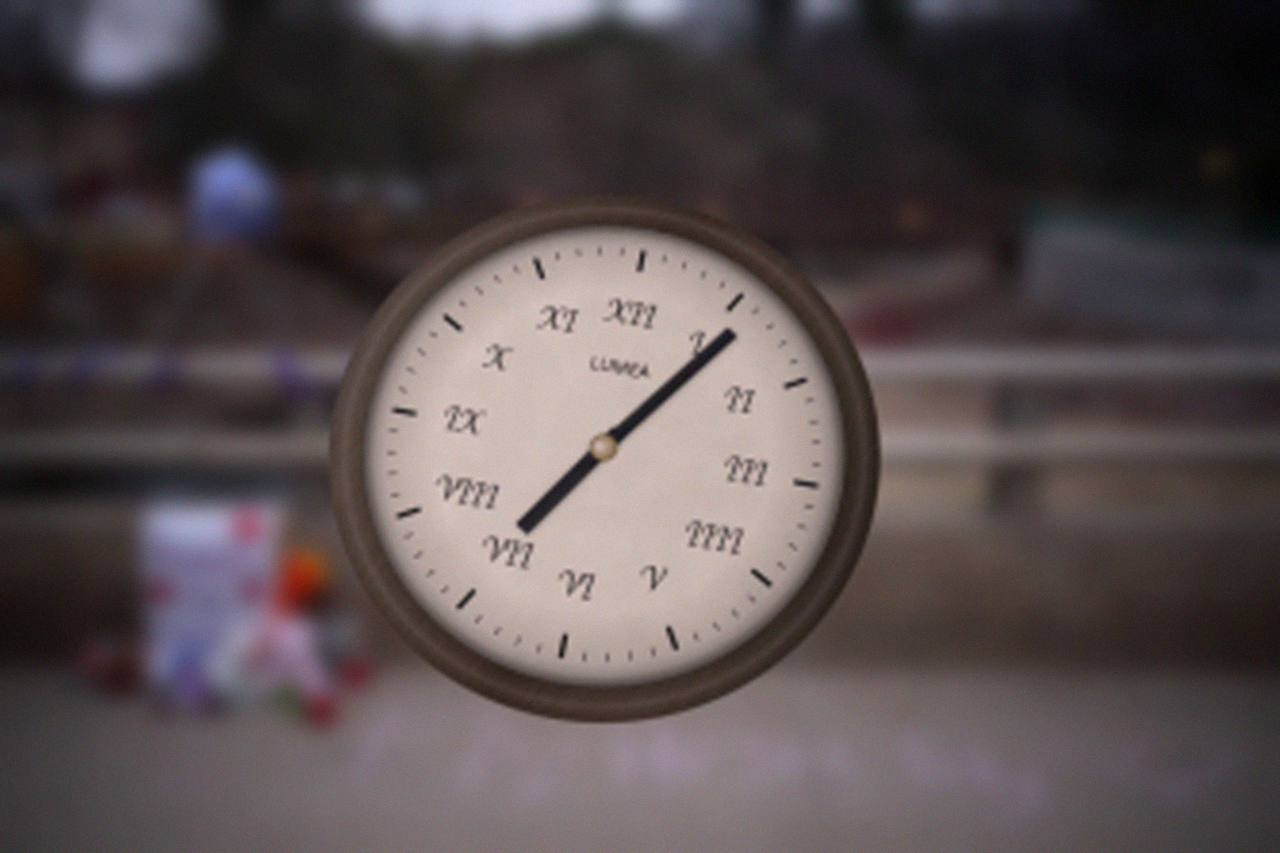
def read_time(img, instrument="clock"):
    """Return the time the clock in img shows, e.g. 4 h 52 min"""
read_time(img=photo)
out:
7 h 06 min
